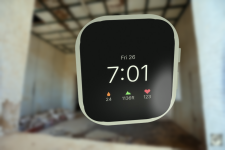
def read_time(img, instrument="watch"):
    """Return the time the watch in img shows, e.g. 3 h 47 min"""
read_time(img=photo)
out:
7 h 01 min
